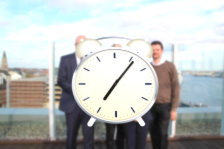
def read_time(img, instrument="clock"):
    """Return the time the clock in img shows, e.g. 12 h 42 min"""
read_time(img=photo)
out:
7 h 06 min
